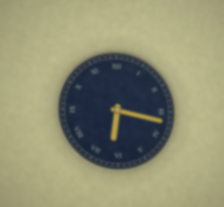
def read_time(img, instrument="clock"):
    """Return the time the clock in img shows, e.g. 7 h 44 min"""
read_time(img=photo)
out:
6 h 17 min
